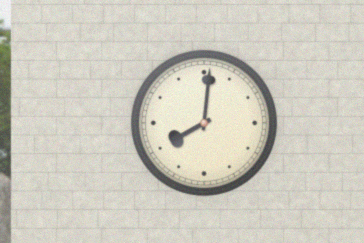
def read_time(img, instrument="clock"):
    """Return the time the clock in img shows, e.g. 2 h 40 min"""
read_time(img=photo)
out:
8 h 01 min
